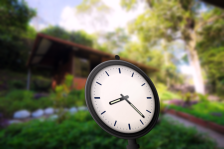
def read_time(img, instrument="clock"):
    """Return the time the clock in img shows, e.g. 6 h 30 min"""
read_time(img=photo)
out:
8 h 23 min
